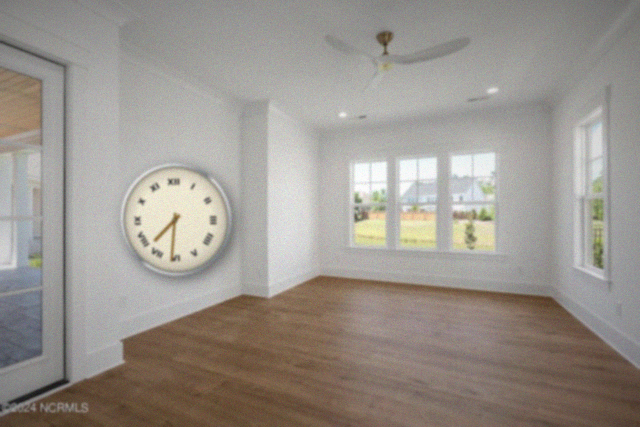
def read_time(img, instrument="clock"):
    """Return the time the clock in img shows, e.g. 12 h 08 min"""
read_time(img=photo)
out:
7 h 31 min
